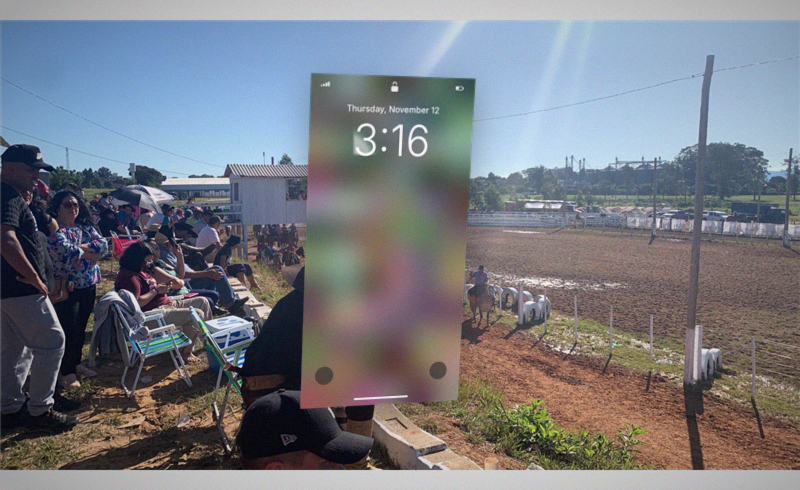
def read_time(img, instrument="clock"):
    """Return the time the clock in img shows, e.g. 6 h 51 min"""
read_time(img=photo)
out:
3 h 16 min
